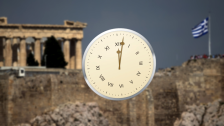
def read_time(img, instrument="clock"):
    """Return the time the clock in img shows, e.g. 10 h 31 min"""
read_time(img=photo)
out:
12 h 02 min
